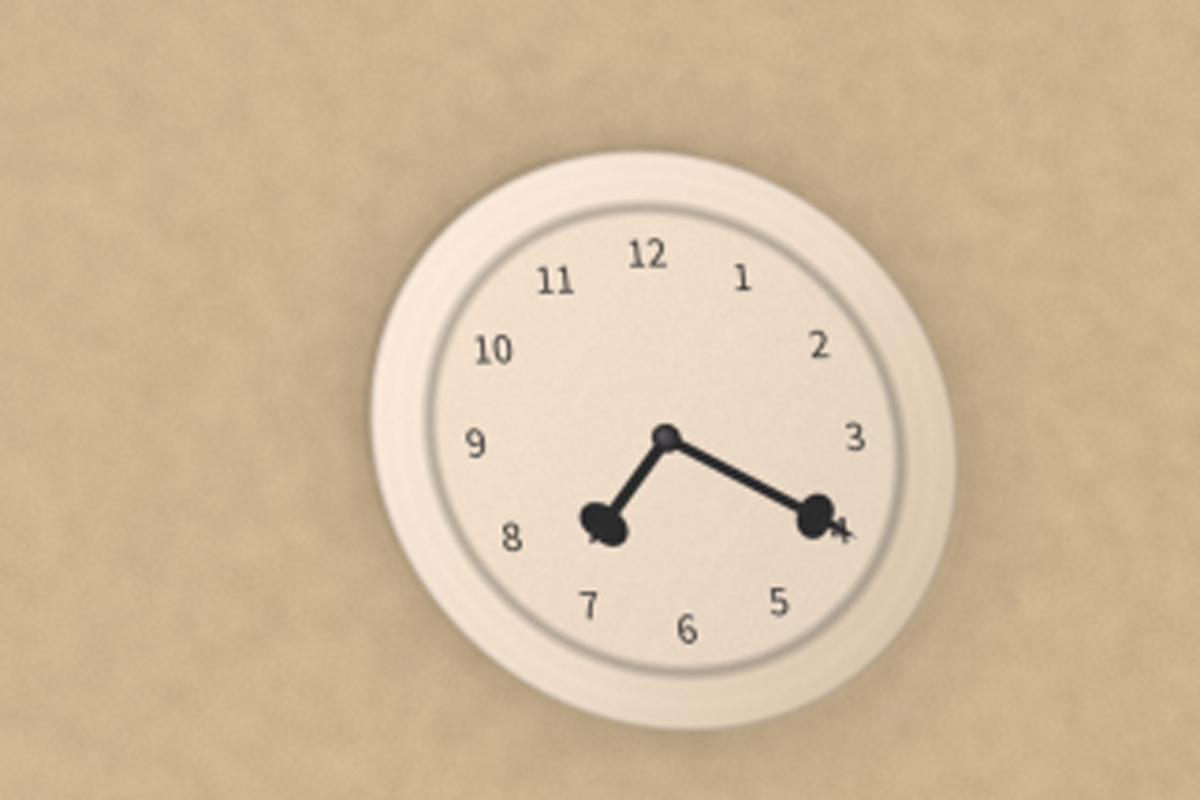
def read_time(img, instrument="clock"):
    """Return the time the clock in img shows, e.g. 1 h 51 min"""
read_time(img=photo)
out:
7 h 20 min
